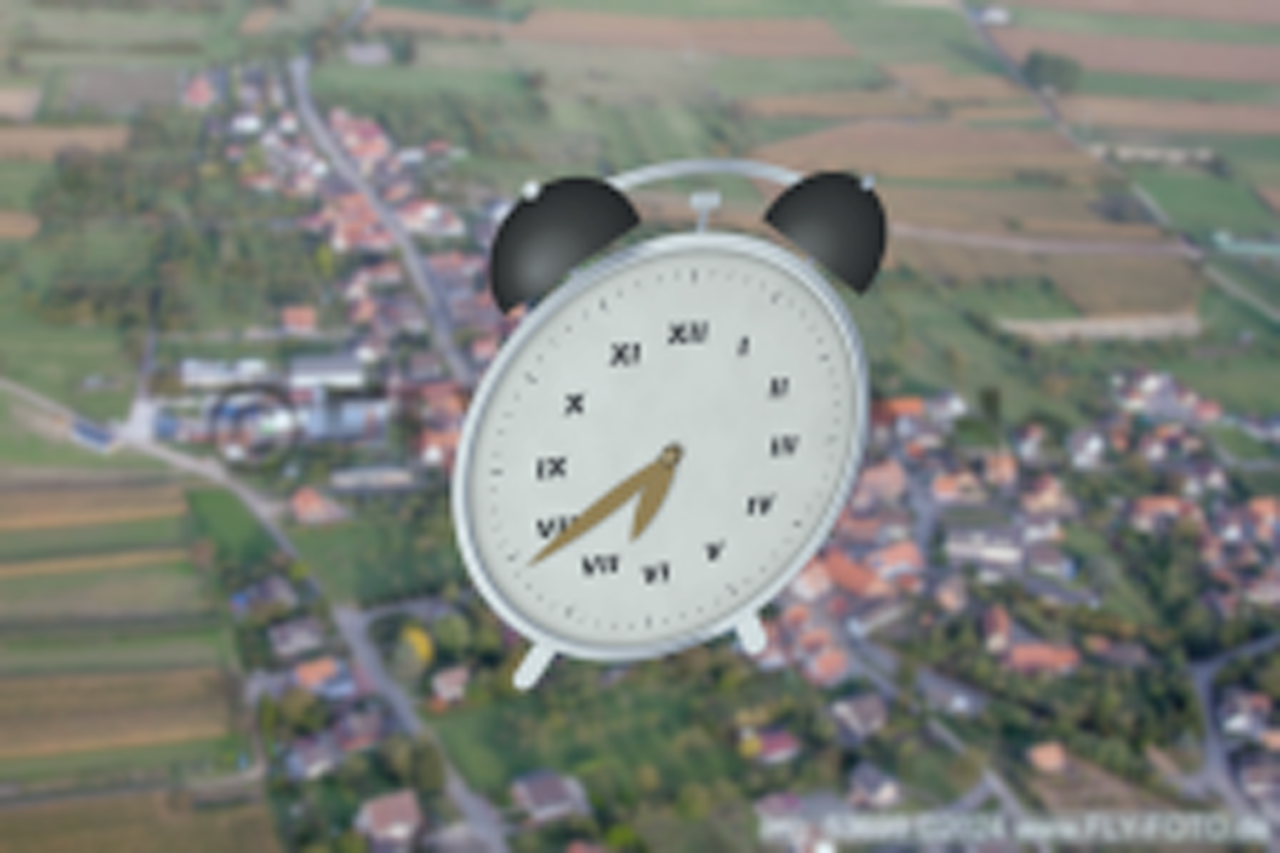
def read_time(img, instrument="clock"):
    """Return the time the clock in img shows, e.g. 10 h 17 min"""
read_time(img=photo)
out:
6 h 39 min
